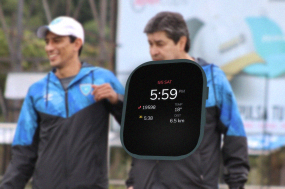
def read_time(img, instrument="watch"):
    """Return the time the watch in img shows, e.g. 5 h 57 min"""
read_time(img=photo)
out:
5 h 59 min
